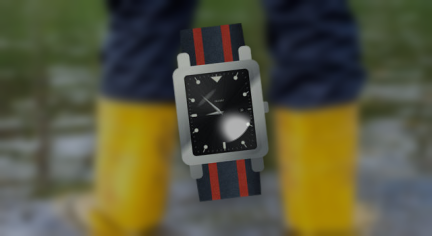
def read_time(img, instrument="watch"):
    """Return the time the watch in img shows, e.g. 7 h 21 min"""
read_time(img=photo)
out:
8 h 53 min
